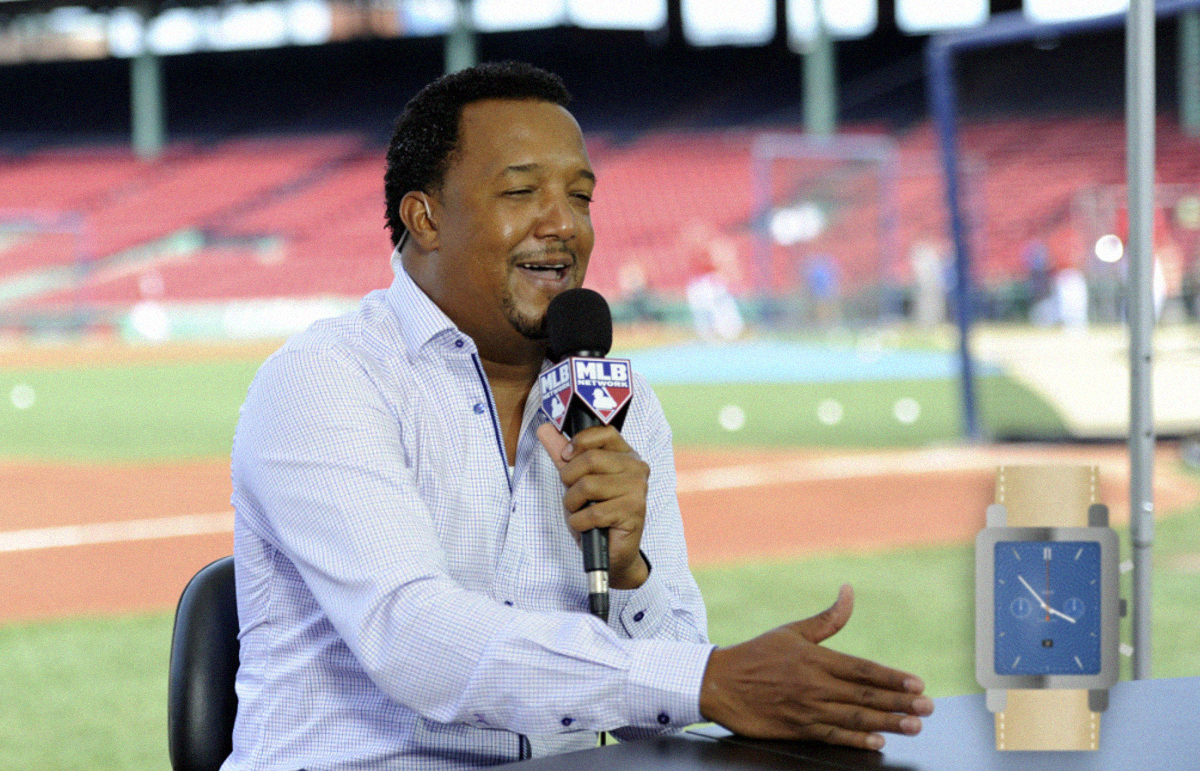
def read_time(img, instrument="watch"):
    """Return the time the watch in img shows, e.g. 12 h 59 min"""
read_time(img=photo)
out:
3 h 53 min
